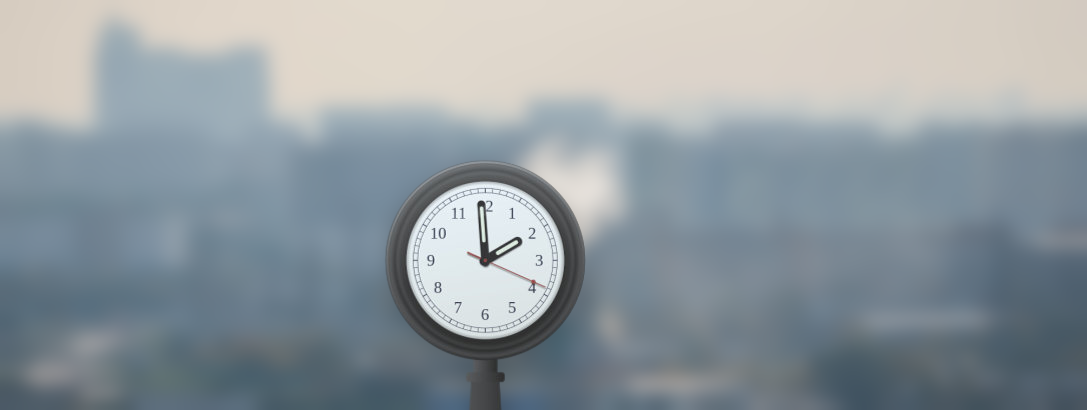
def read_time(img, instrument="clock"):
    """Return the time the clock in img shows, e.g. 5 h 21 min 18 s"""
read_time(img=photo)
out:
1 h 59 min 19 s
